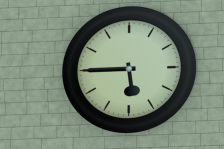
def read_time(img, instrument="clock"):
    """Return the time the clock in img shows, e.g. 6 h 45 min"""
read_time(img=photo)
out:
5 h 45 min
